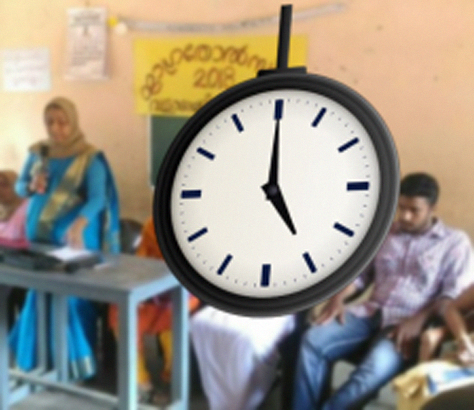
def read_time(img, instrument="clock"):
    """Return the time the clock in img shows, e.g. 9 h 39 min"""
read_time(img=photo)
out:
5 h 00 min
